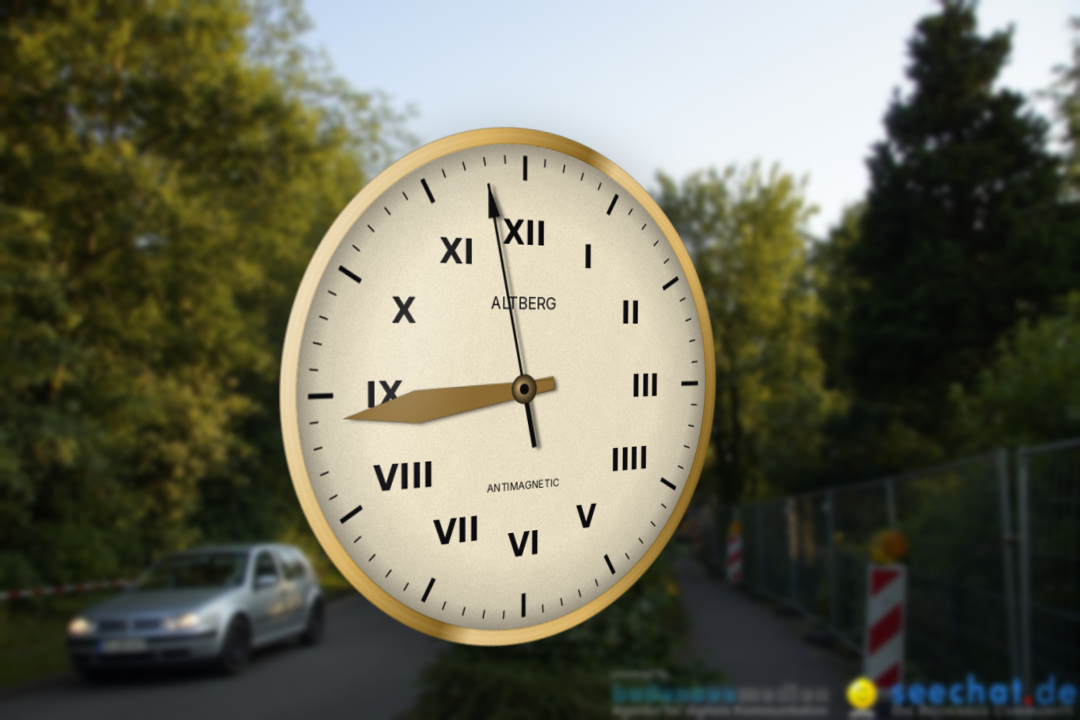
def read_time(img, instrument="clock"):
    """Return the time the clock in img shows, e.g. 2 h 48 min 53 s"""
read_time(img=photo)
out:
8 h 43 min 58 s
